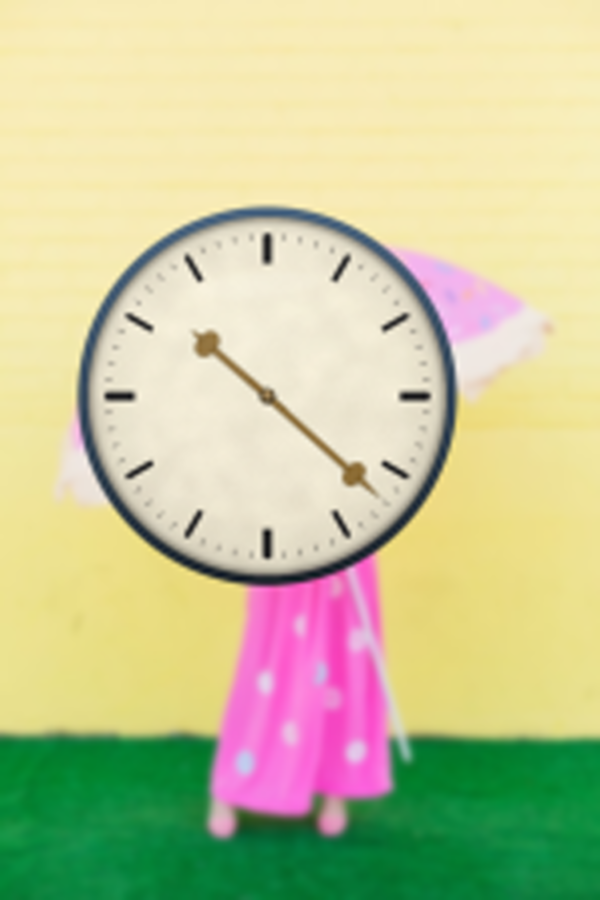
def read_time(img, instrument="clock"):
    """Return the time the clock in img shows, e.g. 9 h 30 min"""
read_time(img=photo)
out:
10 h 22 min
